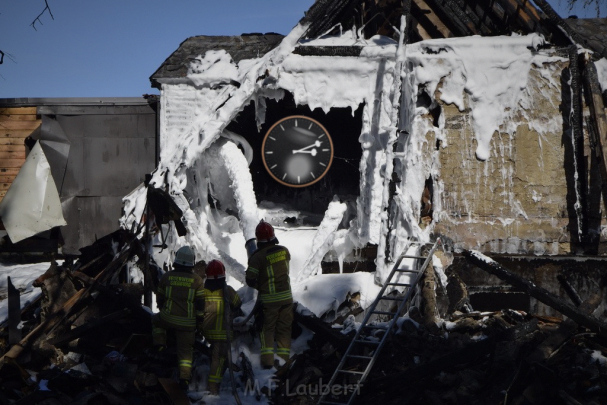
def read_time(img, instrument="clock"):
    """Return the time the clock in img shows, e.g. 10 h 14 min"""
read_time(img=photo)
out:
3 h 12 min
